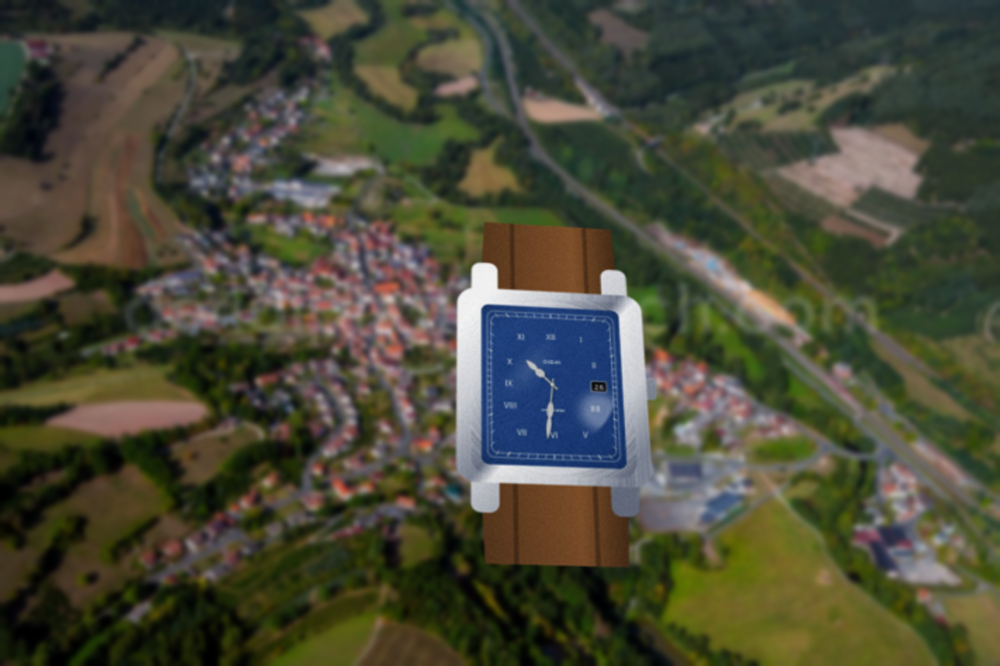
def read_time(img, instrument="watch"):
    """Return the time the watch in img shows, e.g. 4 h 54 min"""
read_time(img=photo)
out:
10 h 31 min
